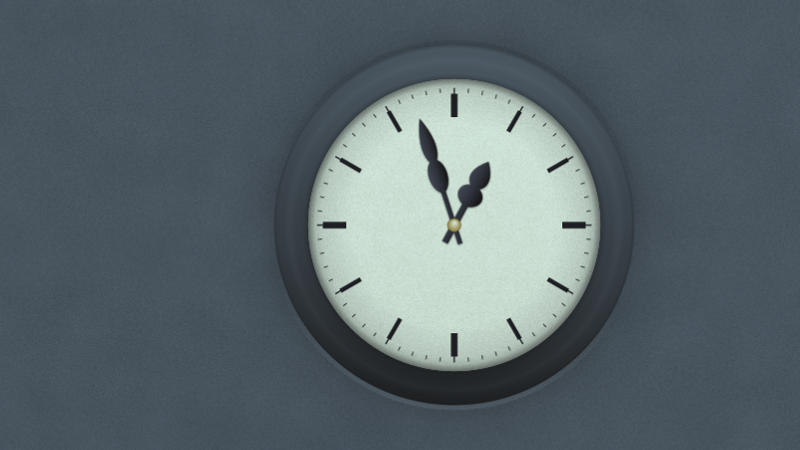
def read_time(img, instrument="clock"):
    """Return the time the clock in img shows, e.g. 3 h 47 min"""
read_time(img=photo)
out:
12 h 57 min
